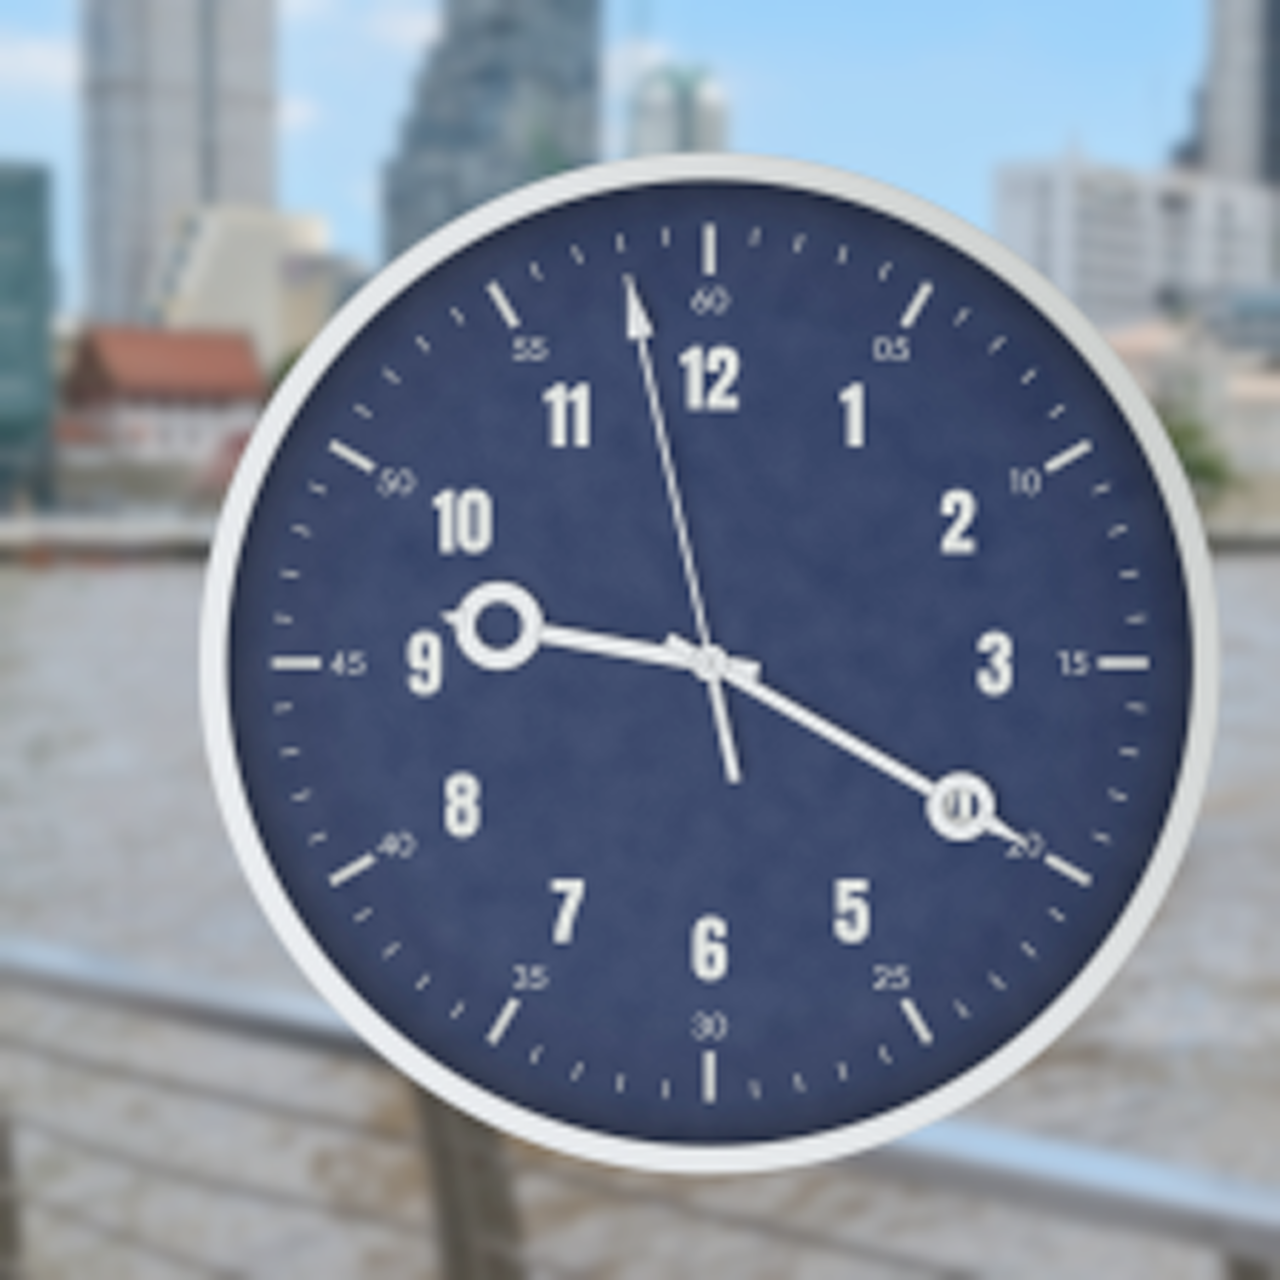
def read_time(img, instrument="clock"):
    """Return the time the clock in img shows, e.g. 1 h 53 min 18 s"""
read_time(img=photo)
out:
9 h 19 min 58 s
